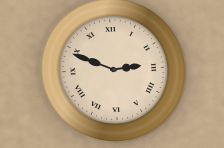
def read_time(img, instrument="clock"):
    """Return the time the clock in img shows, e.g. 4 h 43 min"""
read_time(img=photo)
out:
2 h 49 min
